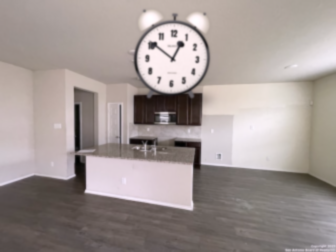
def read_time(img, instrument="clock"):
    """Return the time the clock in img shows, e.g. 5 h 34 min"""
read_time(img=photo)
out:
12 h 51 min
